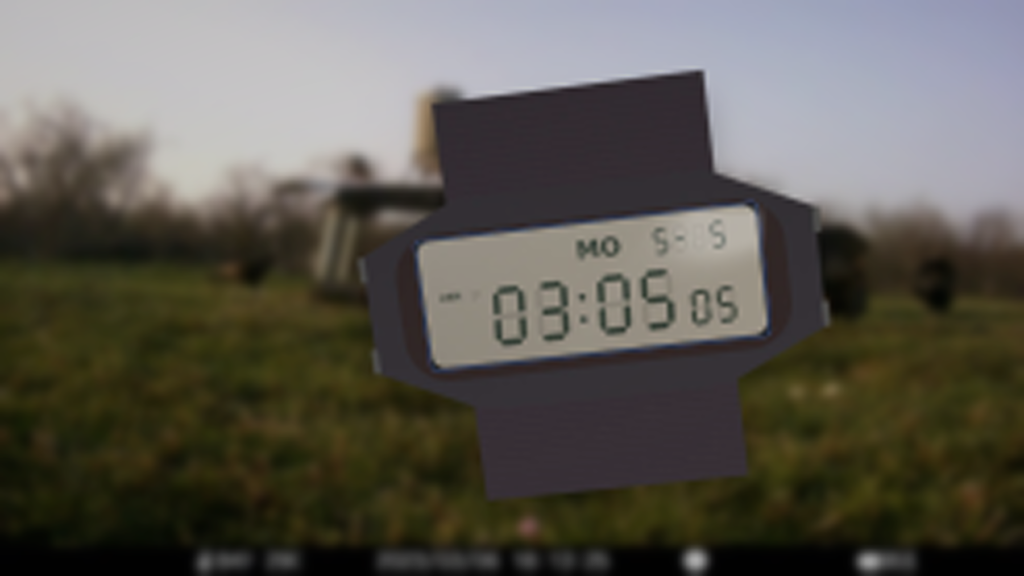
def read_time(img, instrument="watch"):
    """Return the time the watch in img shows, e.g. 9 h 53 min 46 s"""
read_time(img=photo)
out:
3 h 05 min 05 s
